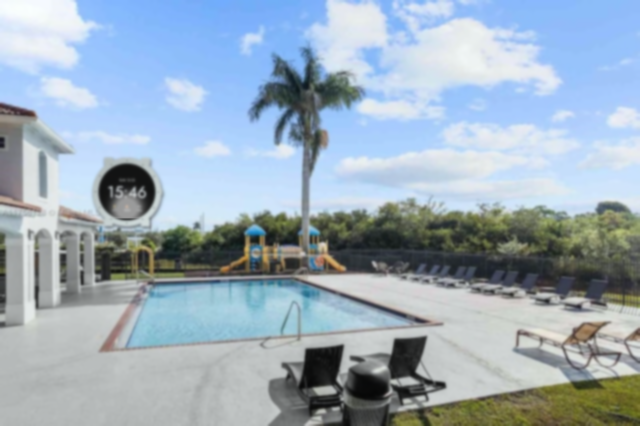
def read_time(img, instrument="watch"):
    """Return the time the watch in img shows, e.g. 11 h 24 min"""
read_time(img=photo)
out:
15 h 46 min
